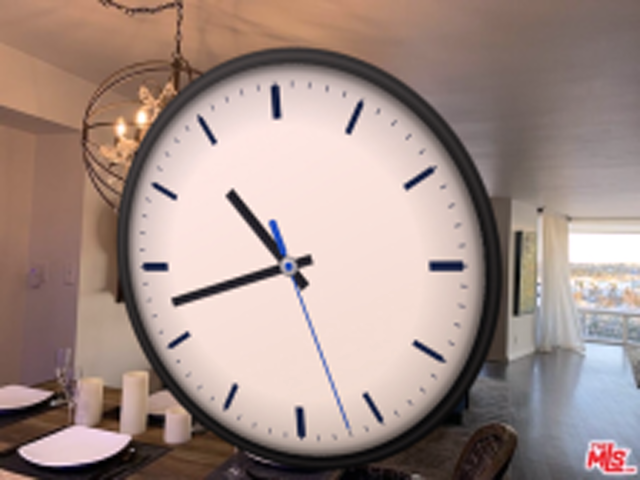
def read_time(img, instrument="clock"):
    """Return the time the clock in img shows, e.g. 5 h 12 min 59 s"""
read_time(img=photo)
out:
10 h 42 min 27 s
